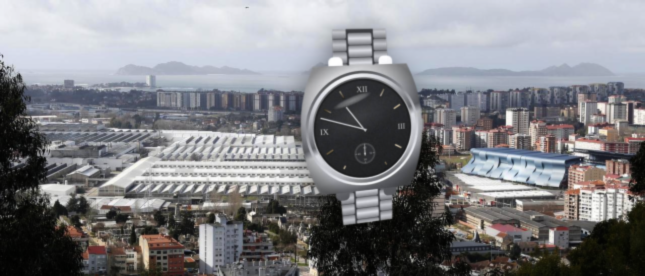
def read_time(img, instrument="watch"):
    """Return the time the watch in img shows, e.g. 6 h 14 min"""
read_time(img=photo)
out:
10 h 48 min
